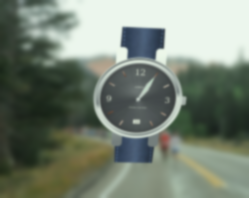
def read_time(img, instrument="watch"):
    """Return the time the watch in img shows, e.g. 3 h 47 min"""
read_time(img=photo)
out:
1 h 05 min
